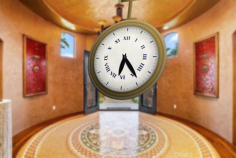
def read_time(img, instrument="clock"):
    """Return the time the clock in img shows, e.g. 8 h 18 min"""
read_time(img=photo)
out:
6 h 24 min
